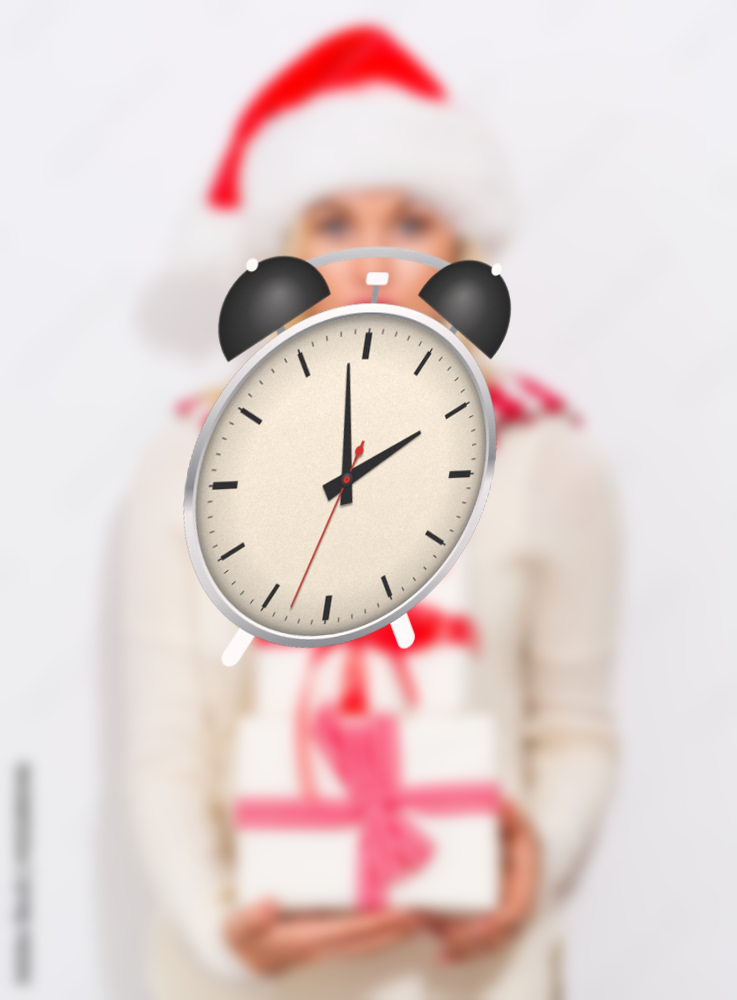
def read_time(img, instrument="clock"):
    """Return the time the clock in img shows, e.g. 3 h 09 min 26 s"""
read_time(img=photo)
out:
1 h 58 min 33 s
